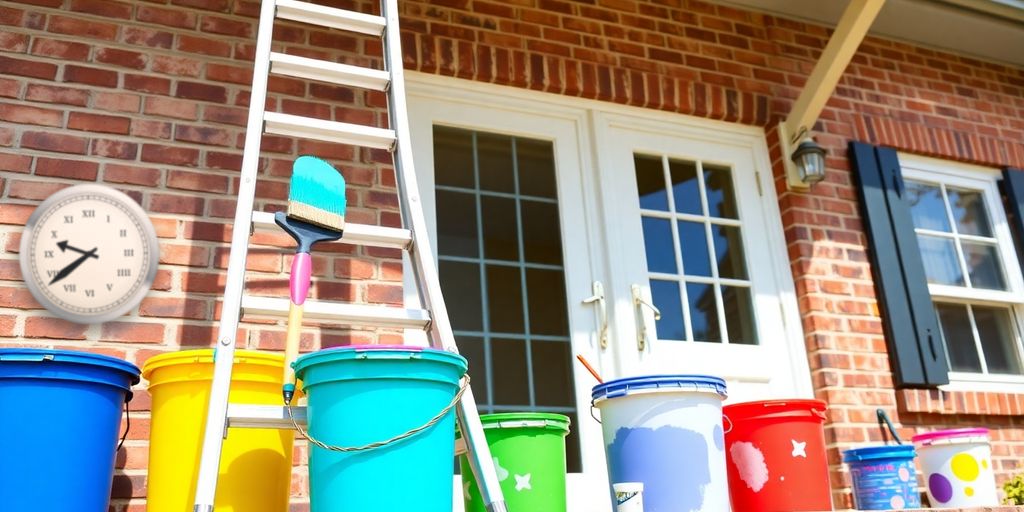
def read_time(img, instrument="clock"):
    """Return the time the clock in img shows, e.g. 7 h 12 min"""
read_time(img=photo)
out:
9 h 39 min
